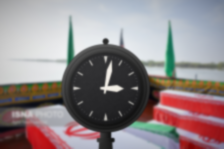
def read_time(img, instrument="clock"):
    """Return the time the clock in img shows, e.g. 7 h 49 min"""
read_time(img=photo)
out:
3 h 02 min
